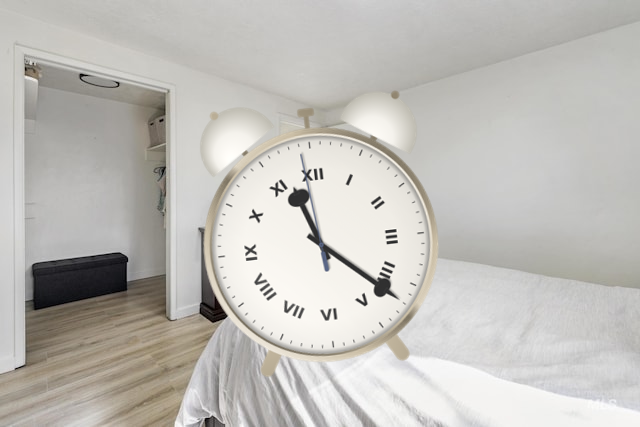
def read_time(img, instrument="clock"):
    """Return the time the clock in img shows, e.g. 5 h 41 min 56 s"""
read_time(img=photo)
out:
11 h 21 min 59 s
